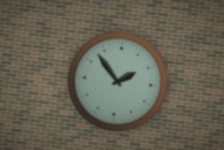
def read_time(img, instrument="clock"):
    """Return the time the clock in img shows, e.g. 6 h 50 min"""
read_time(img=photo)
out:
1 h 53 min
